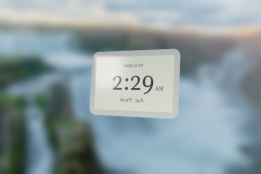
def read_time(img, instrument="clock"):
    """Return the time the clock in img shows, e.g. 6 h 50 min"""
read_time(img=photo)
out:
2 h 29 min
